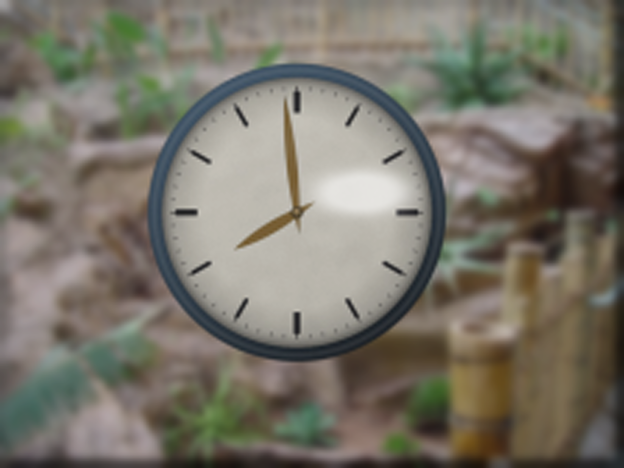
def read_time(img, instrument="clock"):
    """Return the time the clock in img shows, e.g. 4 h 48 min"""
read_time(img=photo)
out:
7 h 59 min
